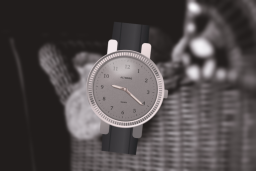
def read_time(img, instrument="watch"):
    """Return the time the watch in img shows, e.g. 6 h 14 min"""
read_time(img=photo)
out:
9 h 21 min
